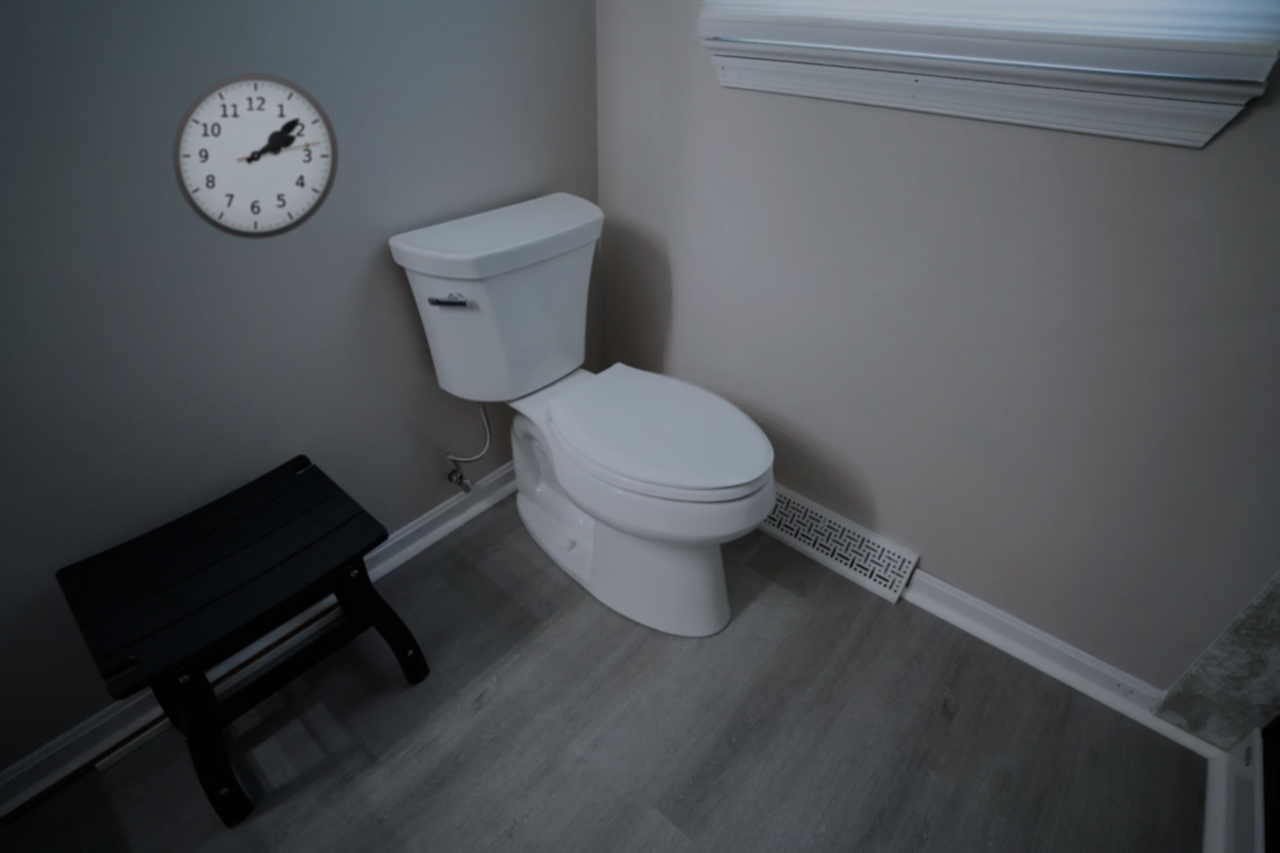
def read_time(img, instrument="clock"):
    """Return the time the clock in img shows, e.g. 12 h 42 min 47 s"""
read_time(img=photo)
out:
2 h 08 min 13 s
